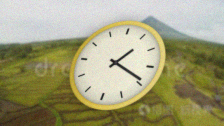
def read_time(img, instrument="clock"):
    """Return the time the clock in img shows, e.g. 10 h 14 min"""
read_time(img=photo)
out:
1 h 19 min
